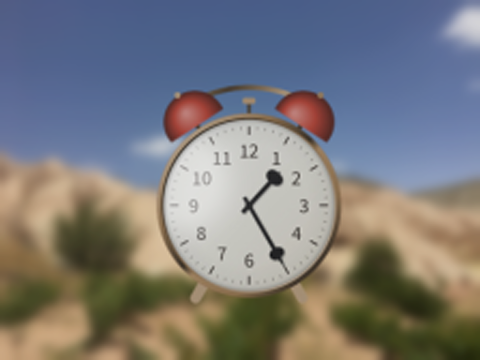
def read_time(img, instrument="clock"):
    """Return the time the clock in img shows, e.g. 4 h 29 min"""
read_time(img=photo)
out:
1 h 25 min
